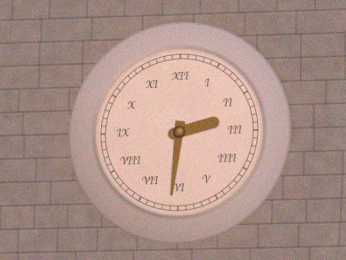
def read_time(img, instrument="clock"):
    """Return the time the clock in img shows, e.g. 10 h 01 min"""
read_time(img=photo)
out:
2 h 31 min
